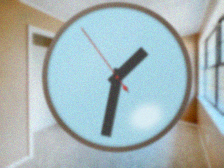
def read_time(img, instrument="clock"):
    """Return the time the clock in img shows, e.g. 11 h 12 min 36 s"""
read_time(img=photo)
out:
1 h 31 min 54 s
